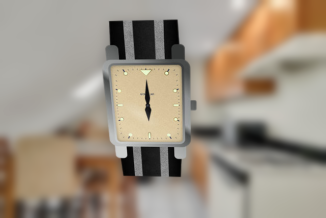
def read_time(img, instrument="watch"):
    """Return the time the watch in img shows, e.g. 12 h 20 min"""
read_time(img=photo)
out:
6 h 00 min
